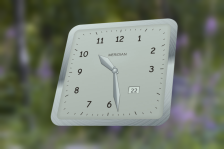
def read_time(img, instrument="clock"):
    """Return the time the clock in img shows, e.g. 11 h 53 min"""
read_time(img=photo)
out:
10 h 28 min
